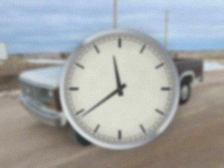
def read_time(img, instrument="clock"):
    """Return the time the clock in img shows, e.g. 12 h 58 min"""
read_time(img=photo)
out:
11 h 39 min
